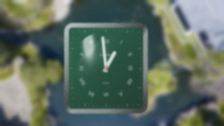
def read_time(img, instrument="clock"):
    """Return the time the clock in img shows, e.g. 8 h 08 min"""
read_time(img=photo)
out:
12 h 59 min
